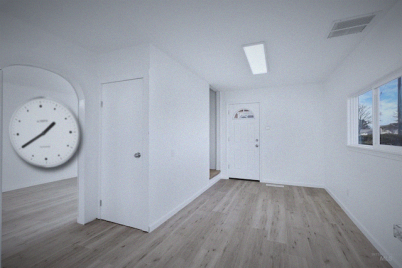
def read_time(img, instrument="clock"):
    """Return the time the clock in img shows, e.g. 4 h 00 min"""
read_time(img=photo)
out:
1 h 40 min
